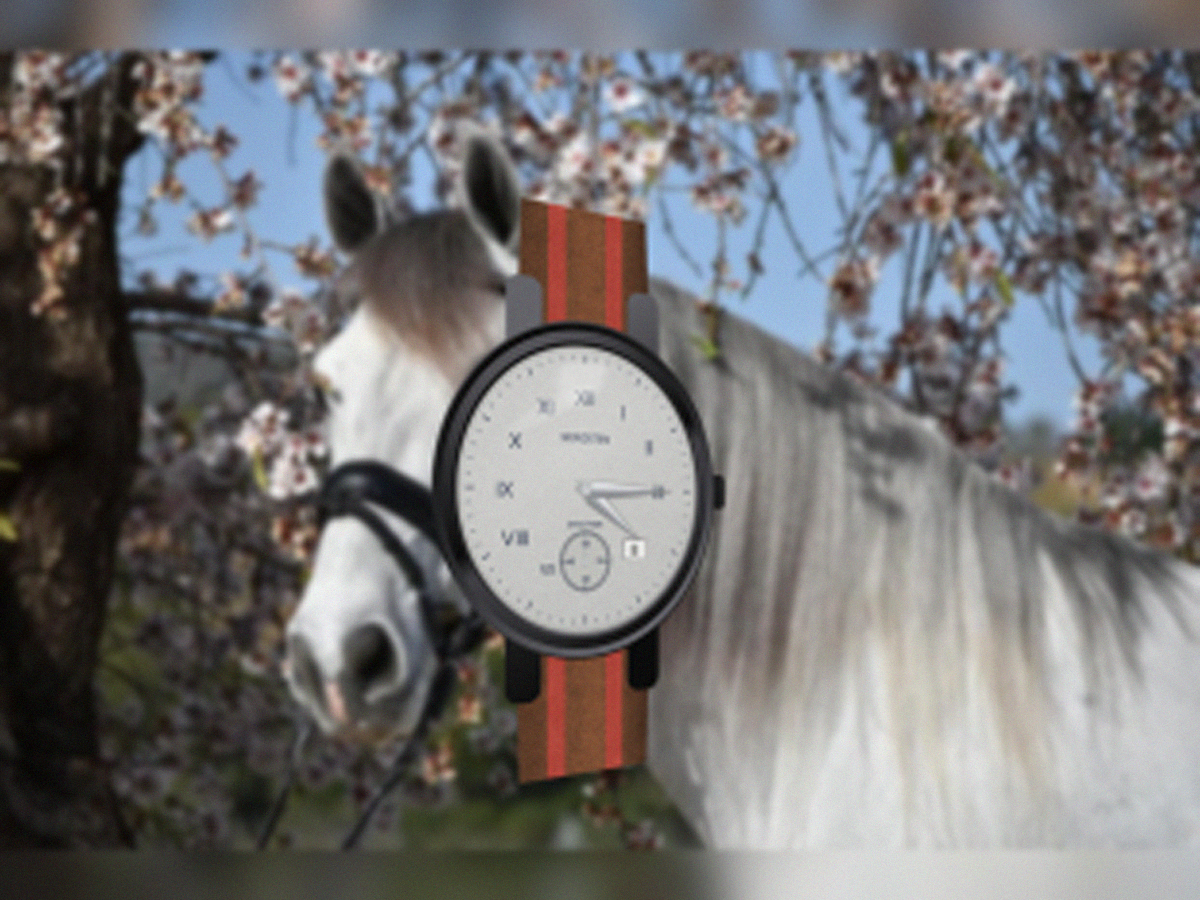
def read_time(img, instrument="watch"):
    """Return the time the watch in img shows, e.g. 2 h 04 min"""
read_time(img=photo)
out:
4 h 15 min
